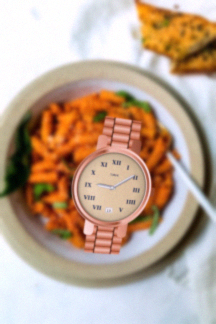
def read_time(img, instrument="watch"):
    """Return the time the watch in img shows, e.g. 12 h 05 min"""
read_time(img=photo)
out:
9 h 09 min
